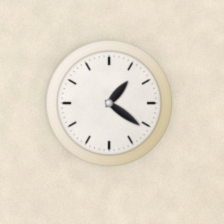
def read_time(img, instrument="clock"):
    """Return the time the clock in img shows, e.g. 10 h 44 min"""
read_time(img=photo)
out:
1 h 21 min
